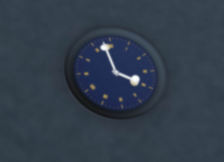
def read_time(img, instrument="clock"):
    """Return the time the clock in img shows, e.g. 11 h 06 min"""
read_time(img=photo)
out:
3 h 58 min
